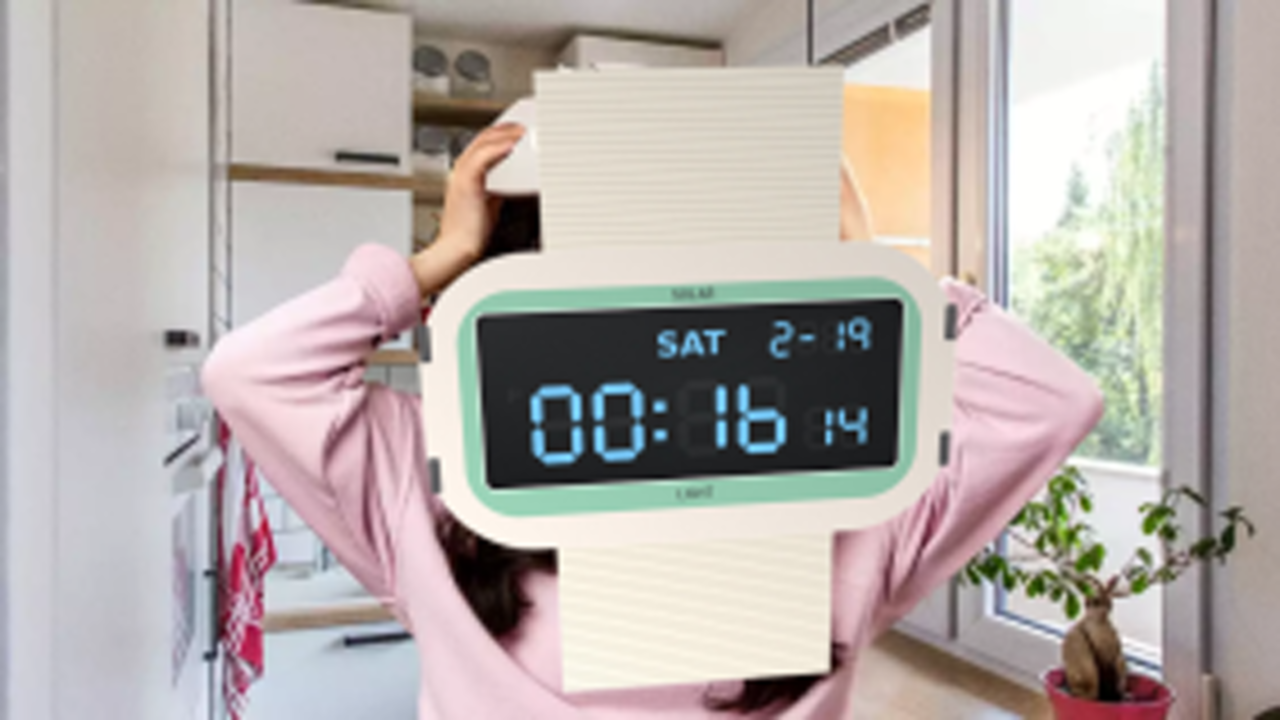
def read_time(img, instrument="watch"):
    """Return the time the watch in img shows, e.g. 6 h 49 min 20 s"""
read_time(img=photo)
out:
0 h 16 min 14 s
